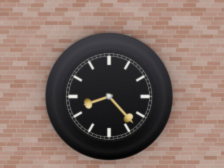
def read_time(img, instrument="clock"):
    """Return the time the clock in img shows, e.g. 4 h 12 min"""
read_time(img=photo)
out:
8 h 23 min
